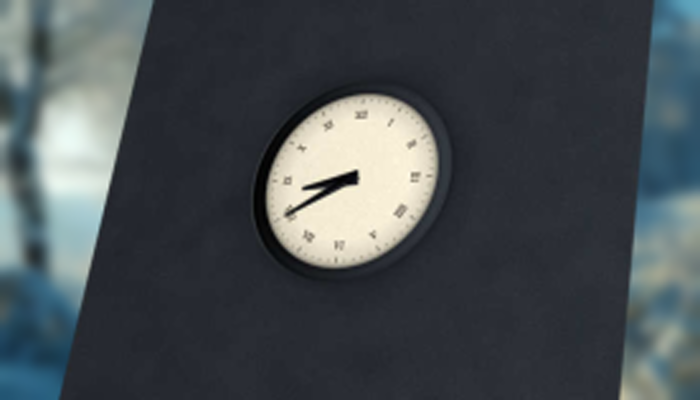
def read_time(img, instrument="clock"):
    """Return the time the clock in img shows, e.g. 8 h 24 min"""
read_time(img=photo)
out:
8 h 40 min
